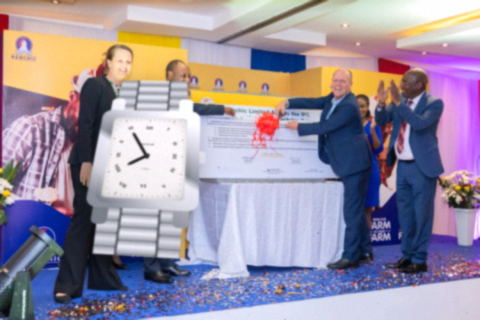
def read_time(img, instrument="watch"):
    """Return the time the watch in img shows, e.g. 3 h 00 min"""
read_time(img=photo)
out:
7 h 55 min
